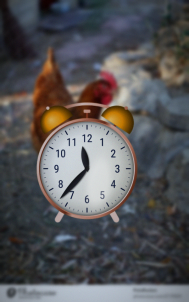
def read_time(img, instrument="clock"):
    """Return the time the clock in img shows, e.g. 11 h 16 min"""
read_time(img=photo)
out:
11 h 37 min
